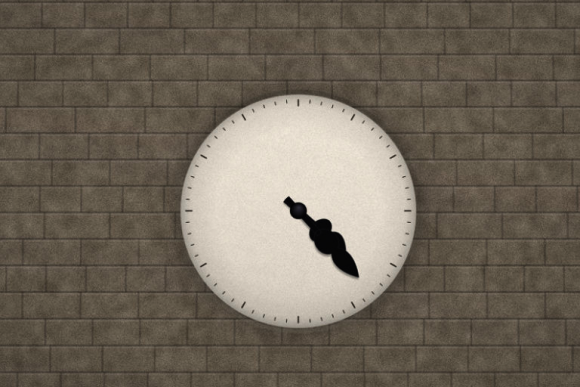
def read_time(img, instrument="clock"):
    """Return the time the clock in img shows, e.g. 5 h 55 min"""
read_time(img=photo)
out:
4 h 23 min
